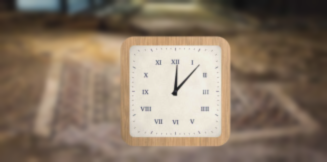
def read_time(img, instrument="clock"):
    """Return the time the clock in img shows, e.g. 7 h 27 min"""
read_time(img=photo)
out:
12 h 07 min
